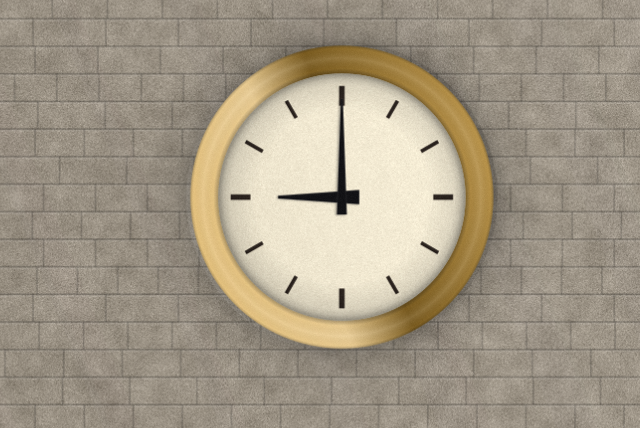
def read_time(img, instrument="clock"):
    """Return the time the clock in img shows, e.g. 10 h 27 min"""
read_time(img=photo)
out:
9 h 00 min
